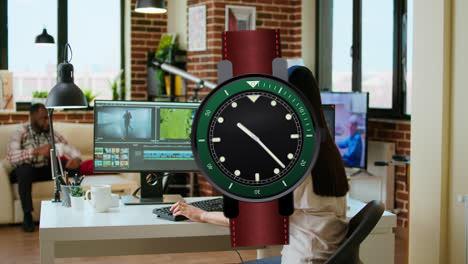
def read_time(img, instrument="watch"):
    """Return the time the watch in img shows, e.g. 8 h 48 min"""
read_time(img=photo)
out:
10 h 23 min
